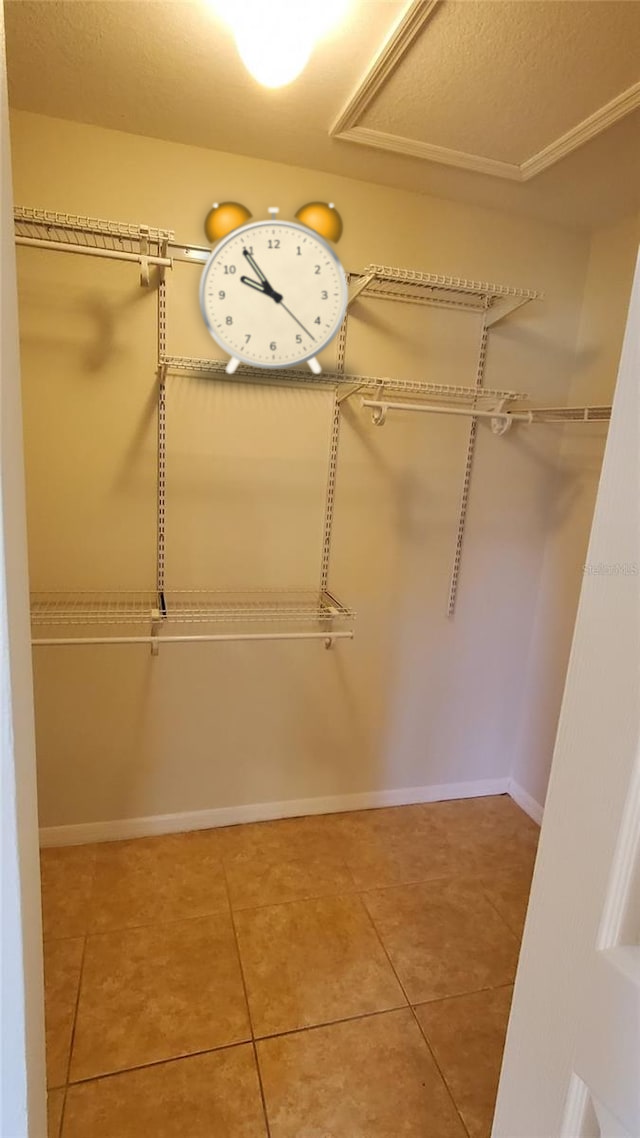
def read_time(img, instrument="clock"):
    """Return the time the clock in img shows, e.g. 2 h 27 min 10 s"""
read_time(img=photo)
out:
9 h 54 min 23 s
